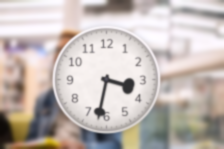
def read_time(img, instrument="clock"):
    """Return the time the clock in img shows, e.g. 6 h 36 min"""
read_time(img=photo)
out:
3 h 32 min
